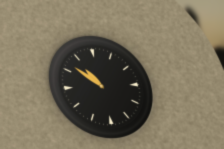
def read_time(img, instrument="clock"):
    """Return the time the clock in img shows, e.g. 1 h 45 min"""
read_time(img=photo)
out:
10 h 52 min
